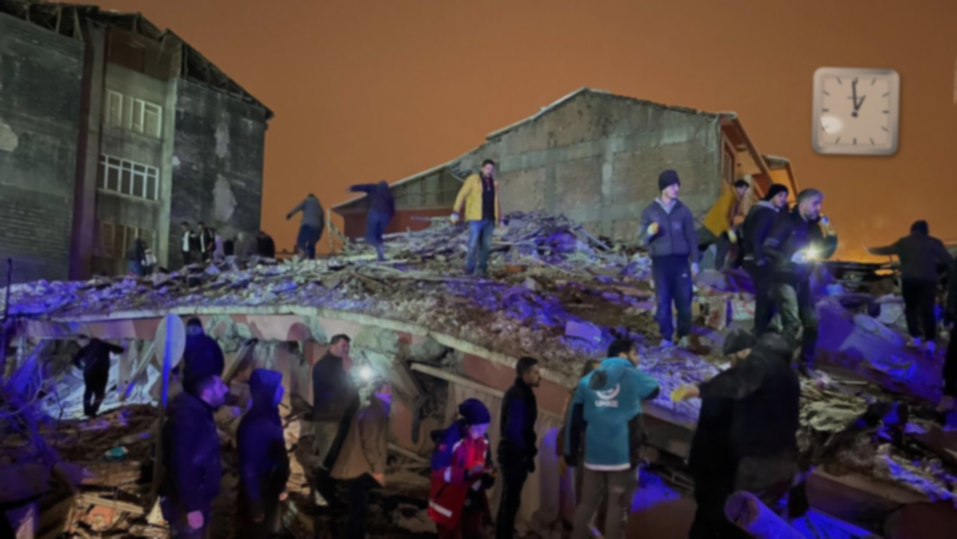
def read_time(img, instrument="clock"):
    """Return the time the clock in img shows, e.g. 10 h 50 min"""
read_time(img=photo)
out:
12 h 59 min
